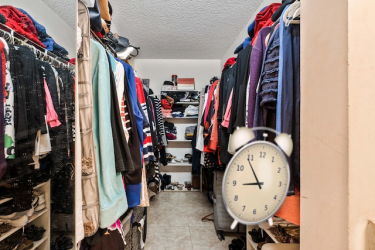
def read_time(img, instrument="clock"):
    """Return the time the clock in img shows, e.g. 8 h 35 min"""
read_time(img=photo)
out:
8 h 54 min
